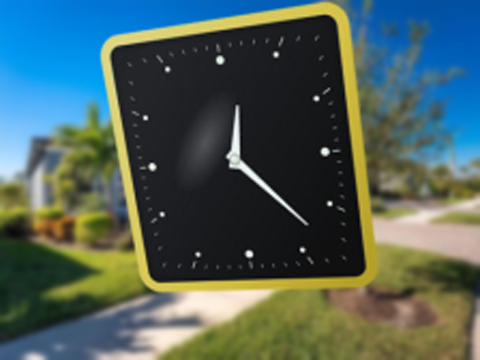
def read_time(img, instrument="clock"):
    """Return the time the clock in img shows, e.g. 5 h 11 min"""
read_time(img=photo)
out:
12 h 23 min
